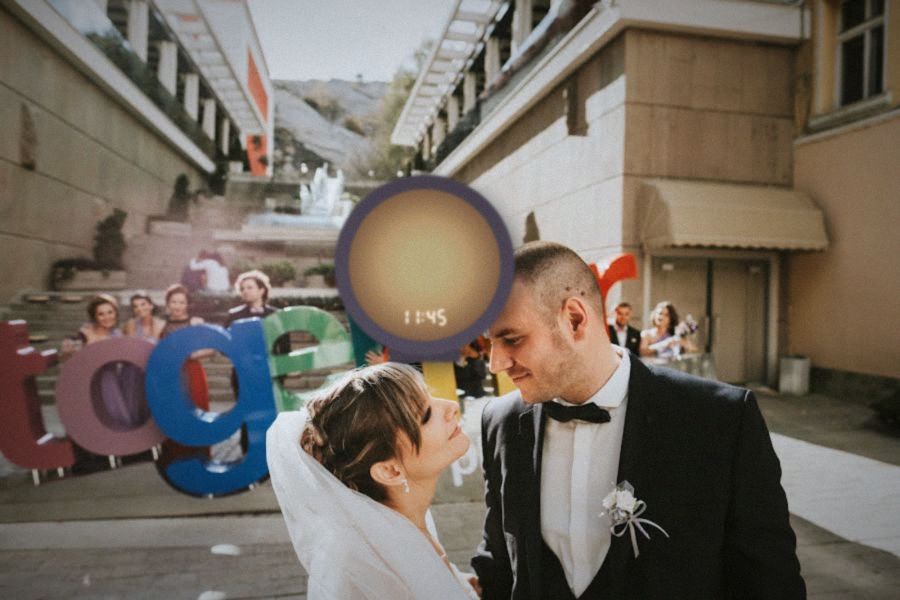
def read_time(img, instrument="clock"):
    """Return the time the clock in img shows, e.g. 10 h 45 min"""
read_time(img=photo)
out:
11 h 45 min
